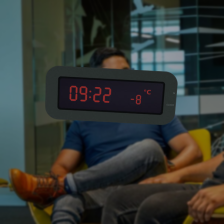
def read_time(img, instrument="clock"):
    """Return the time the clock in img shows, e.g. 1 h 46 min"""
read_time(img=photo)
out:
9 h 22 min
